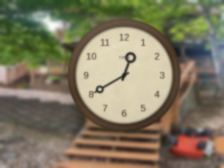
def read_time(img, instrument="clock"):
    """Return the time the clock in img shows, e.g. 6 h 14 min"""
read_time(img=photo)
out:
12 h 40 min
